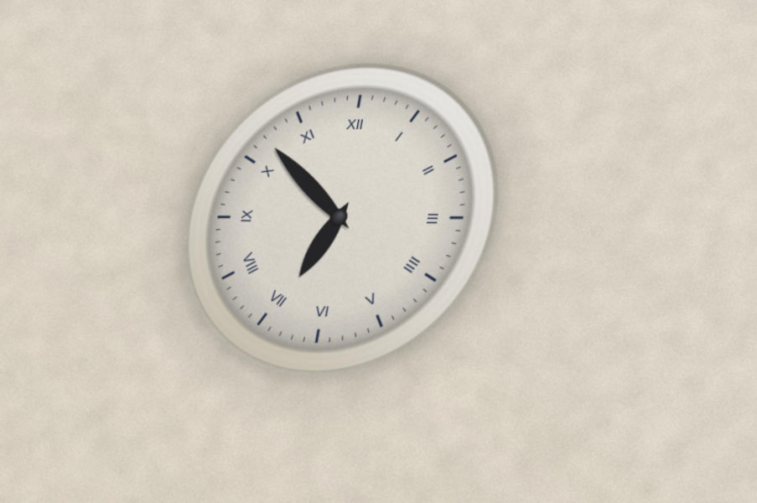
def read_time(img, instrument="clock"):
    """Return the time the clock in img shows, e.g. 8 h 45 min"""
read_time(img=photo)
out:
6 h 52 min
